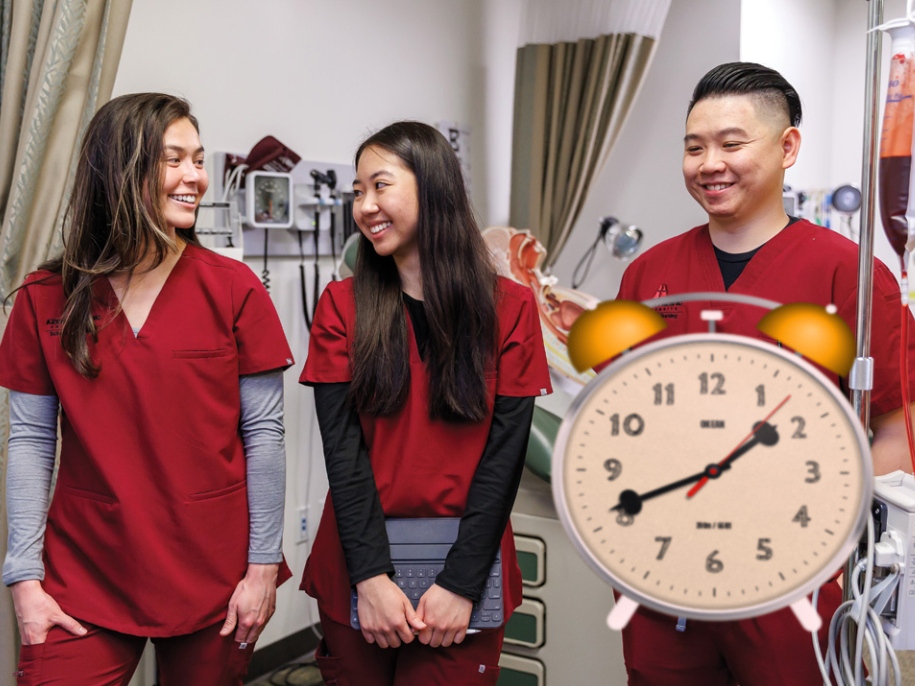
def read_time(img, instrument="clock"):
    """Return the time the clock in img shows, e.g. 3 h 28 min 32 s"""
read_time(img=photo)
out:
1 h 41 min 07 s
